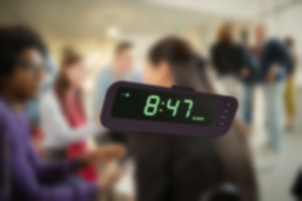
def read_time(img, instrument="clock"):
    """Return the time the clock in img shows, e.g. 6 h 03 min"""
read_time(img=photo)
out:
8 h 47 min
